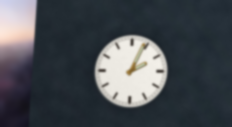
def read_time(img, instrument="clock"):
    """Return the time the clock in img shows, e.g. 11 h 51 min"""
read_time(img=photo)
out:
2 h 04 min
